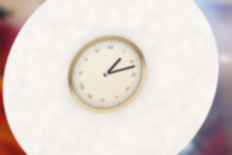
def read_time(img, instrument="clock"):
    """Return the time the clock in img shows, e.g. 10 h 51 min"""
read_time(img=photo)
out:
1 h 12 min
